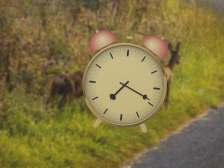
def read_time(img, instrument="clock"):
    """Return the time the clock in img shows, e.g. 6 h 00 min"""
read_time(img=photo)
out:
7 h 19 min
